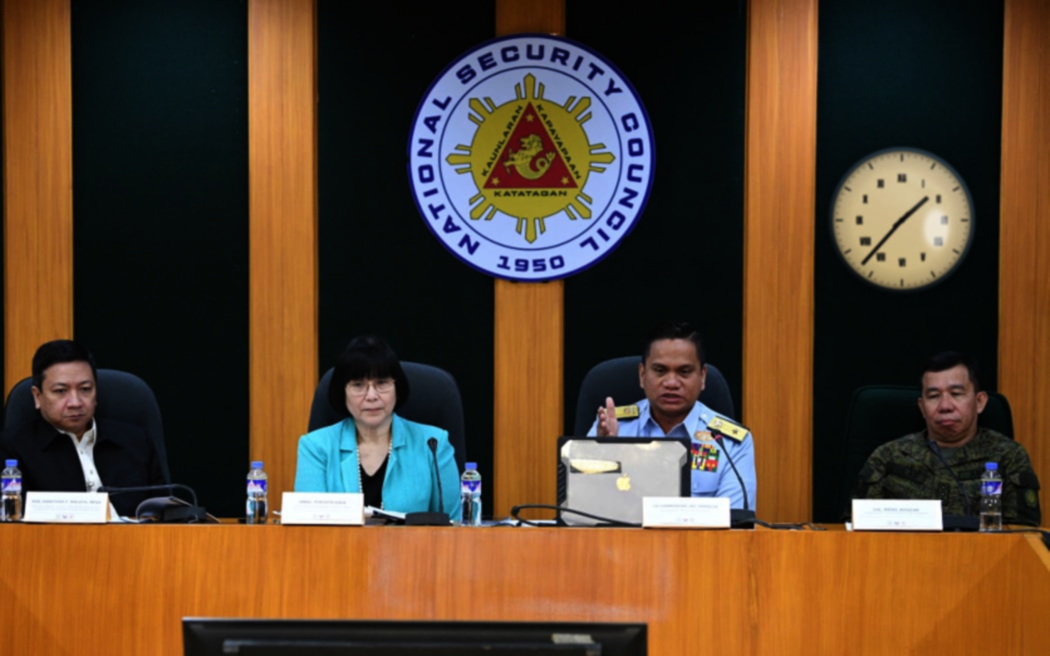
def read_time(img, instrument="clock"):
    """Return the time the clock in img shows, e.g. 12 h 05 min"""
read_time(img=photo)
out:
1 h 37 min
